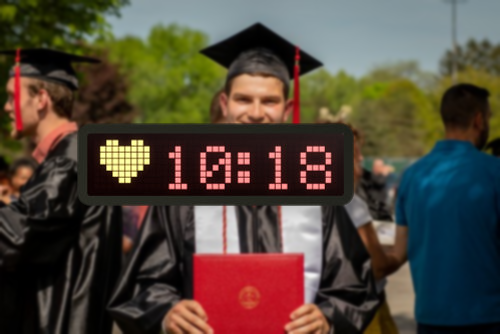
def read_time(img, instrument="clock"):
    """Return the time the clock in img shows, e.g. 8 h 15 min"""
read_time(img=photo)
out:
10 h 18 min
